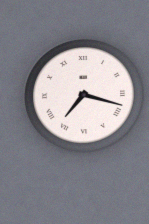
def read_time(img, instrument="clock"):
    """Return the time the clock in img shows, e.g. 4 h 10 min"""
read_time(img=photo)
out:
7 h 18 min
